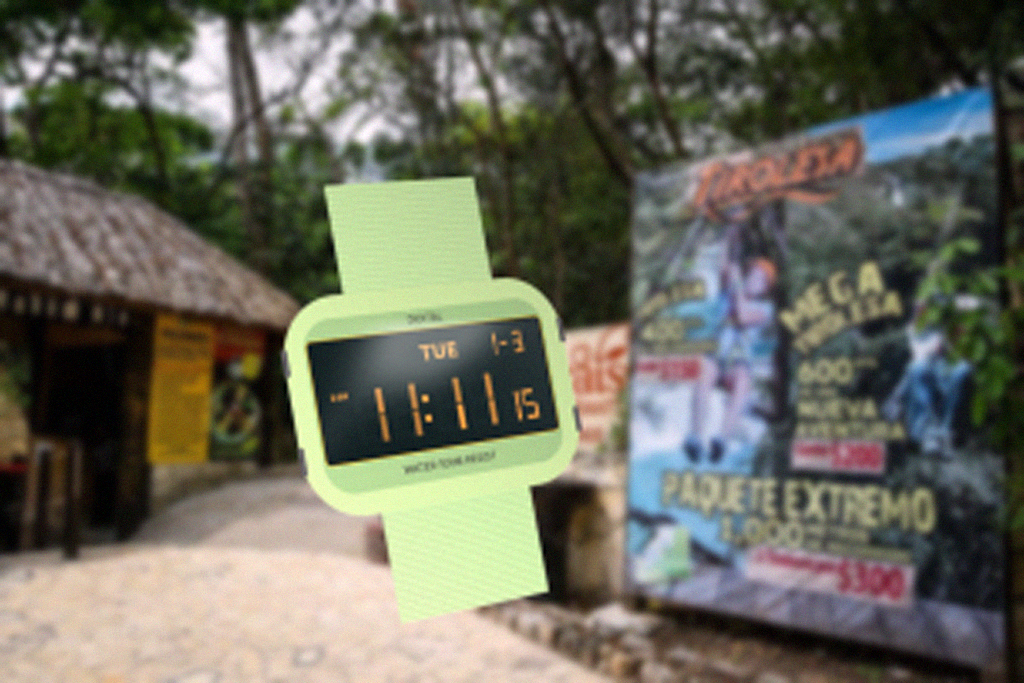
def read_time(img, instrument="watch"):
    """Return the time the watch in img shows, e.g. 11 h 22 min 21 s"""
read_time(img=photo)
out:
11 h 11 min 15 s
